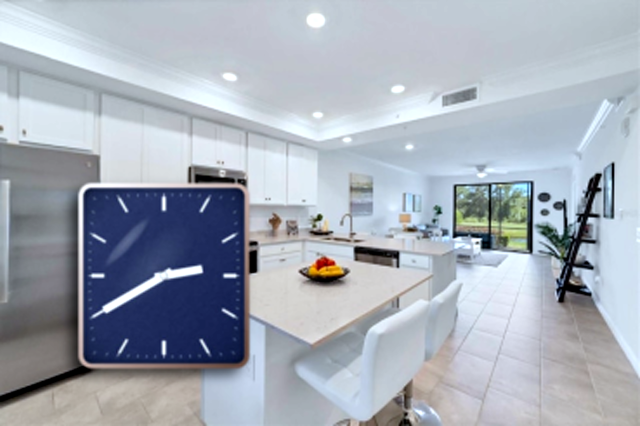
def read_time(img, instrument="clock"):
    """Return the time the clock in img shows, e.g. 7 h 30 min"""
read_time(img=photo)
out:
2 h 40 min
